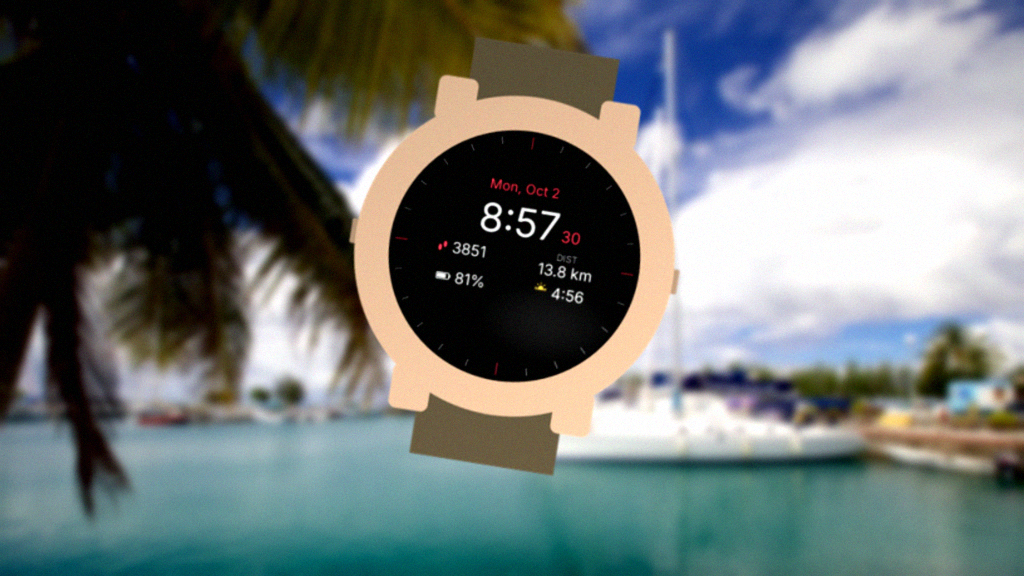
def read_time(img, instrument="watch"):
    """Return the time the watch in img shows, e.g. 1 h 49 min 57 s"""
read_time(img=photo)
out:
8 h 57 min 30 s
